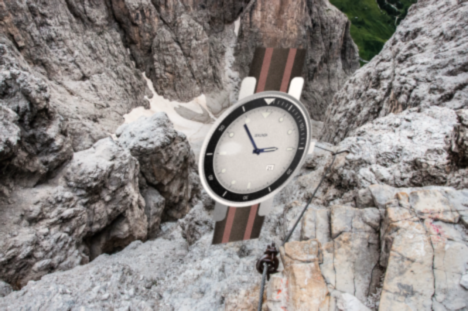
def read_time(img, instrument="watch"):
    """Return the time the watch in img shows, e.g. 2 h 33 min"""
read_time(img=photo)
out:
2 h 54 min
